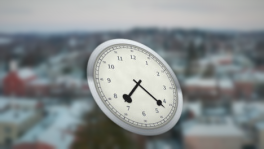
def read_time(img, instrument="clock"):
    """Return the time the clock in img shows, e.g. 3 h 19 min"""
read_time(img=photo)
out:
7 h 22 min
